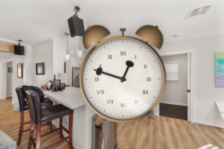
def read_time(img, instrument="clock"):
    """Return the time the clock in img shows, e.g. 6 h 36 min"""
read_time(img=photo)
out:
12 h 48 min
